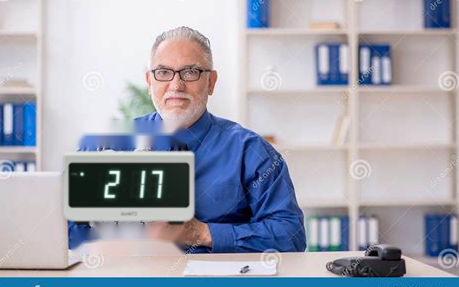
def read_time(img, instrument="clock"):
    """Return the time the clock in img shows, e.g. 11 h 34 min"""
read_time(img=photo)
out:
2 h 17 min
